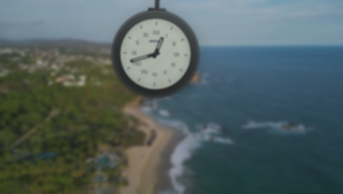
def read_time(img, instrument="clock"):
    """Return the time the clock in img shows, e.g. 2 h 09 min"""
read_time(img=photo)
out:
12 h 42 min
